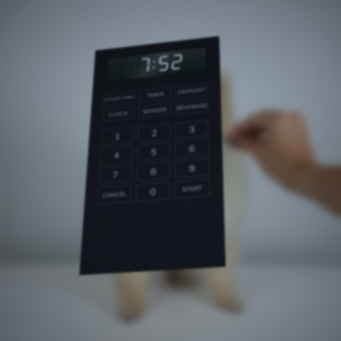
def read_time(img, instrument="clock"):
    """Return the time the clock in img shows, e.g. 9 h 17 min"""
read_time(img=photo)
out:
7 h 52 min
